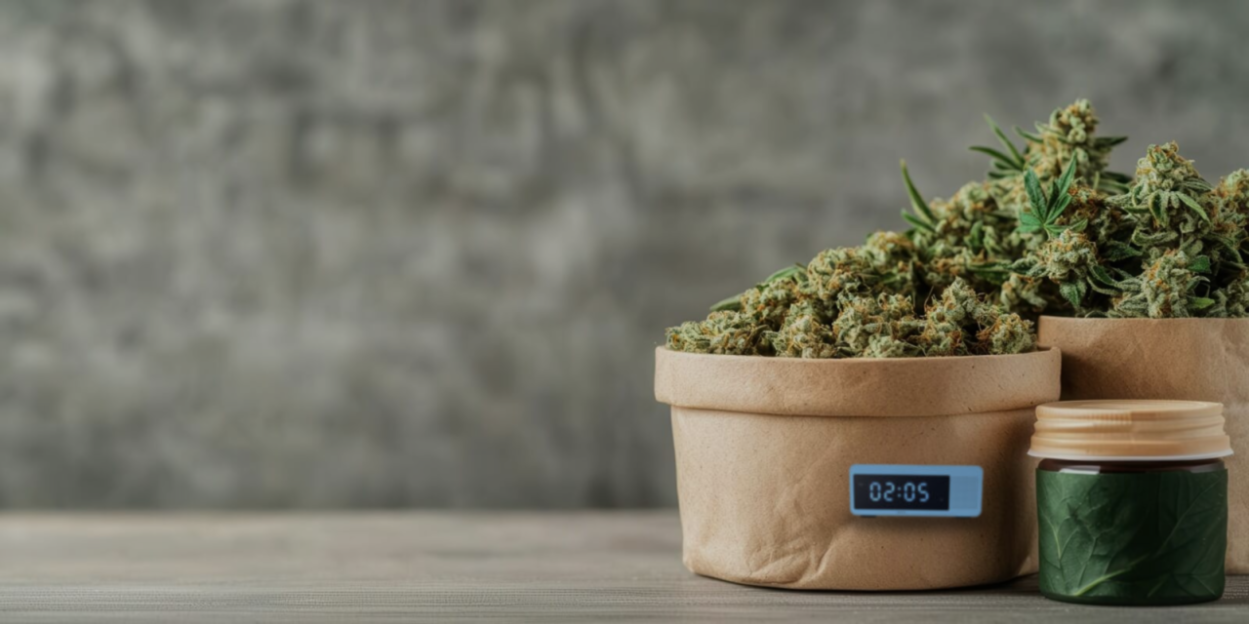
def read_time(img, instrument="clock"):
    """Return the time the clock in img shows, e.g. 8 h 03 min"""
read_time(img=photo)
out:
2 h 05 min
